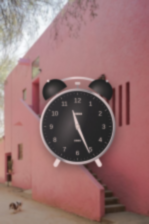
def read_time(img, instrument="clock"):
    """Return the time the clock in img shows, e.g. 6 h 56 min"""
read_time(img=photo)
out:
11 h 26 min
